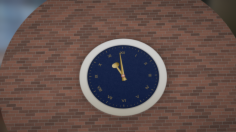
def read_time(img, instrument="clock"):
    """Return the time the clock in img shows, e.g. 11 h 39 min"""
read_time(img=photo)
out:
10 h 59 min
